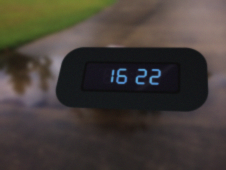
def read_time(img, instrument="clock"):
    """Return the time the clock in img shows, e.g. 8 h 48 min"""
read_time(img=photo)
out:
16 h 22 min
